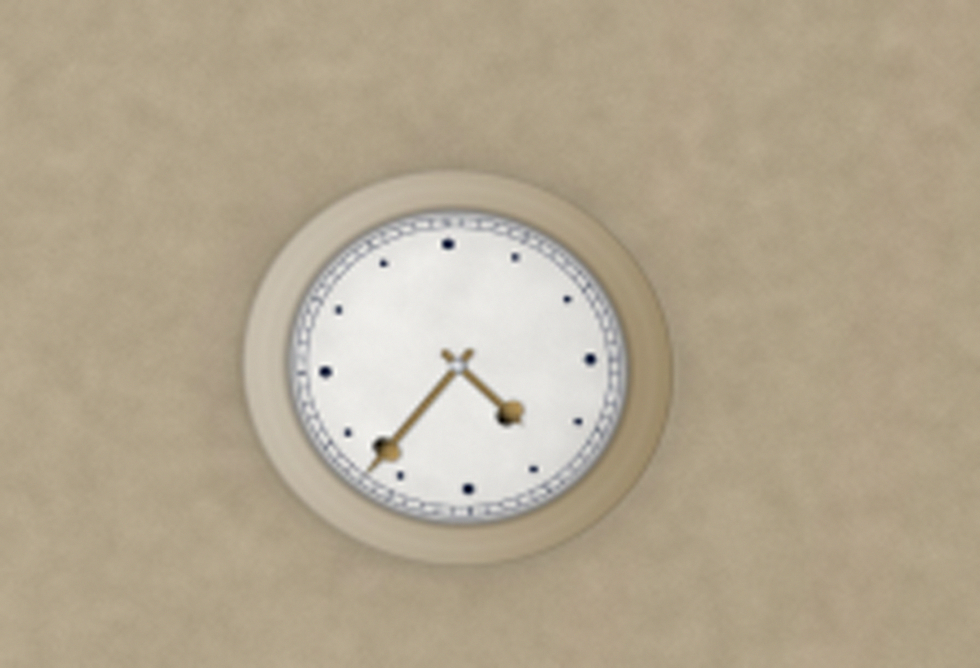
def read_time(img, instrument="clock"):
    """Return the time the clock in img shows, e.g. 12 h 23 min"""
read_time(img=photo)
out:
4 h 37 min
